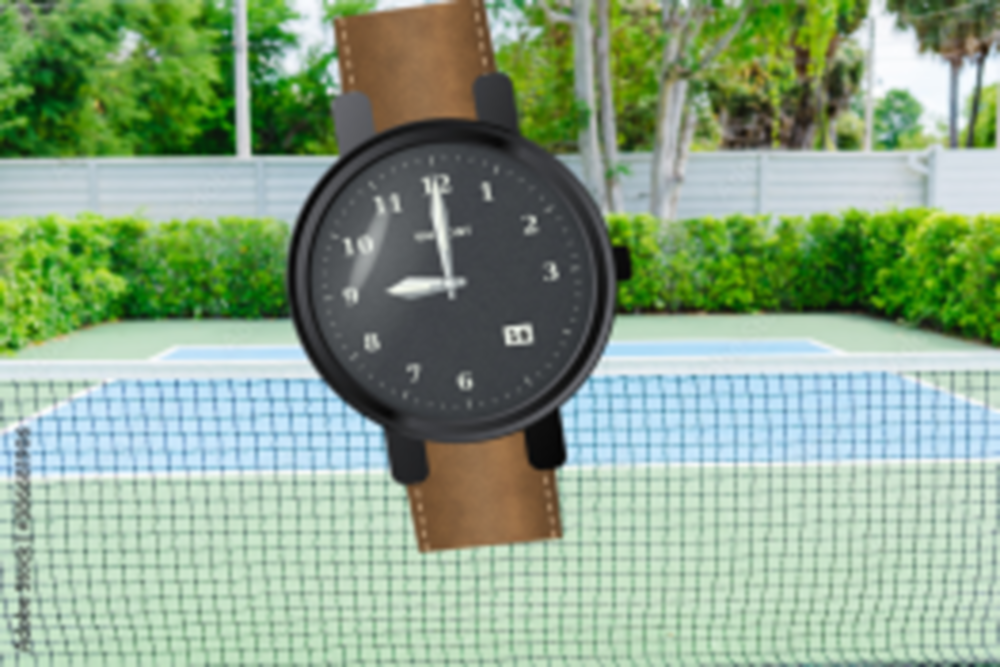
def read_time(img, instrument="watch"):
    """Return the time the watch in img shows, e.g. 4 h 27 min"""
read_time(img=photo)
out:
9 h 00 min
